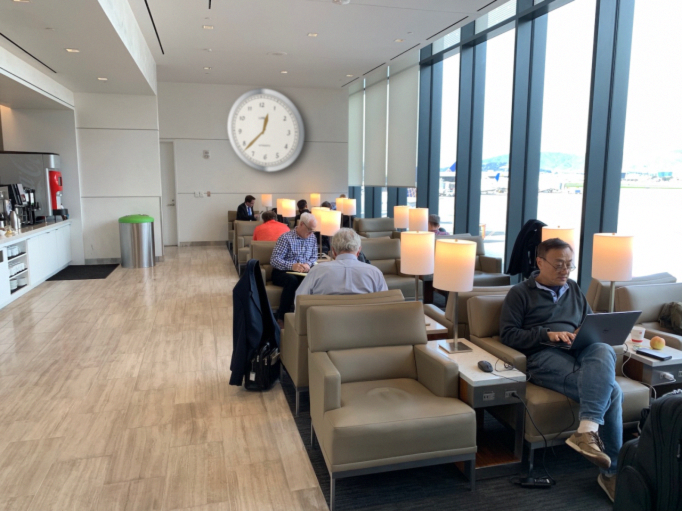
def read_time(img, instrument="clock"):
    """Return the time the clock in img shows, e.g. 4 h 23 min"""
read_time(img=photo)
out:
12 h 38 min
